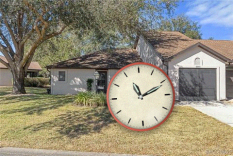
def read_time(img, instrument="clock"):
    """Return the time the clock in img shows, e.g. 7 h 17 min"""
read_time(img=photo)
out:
11 h 11 min
